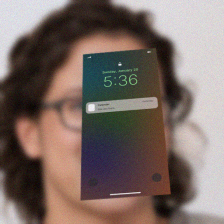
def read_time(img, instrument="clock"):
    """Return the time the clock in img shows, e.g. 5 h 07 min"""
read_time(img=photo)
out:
5 h 36 min
